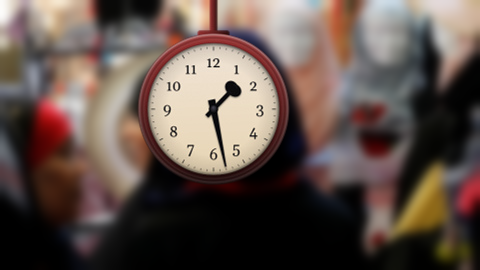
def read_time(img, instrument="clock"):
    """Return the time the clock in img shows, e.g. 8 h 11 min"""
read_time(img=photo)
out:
1 h 28 min
